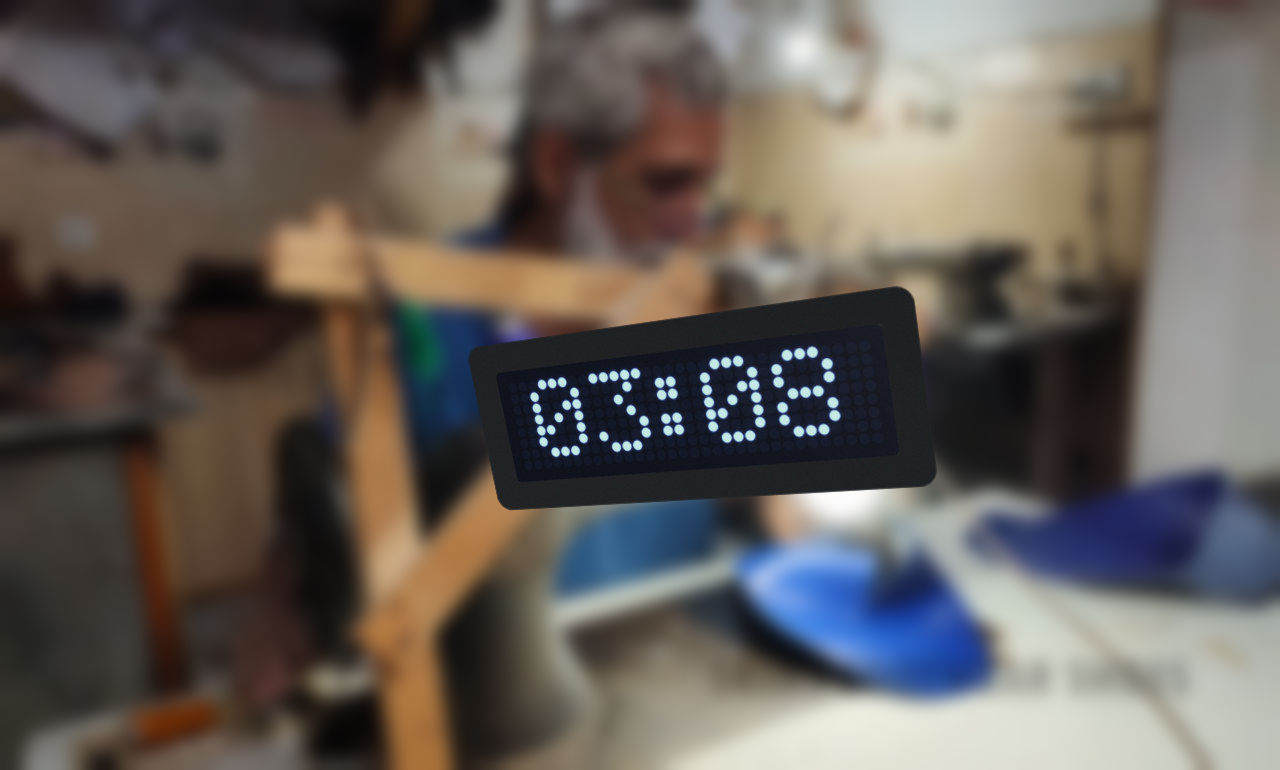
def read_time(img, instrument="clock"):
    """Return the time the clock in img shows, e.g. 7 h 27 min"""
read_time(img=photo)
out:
3 h 08 min
